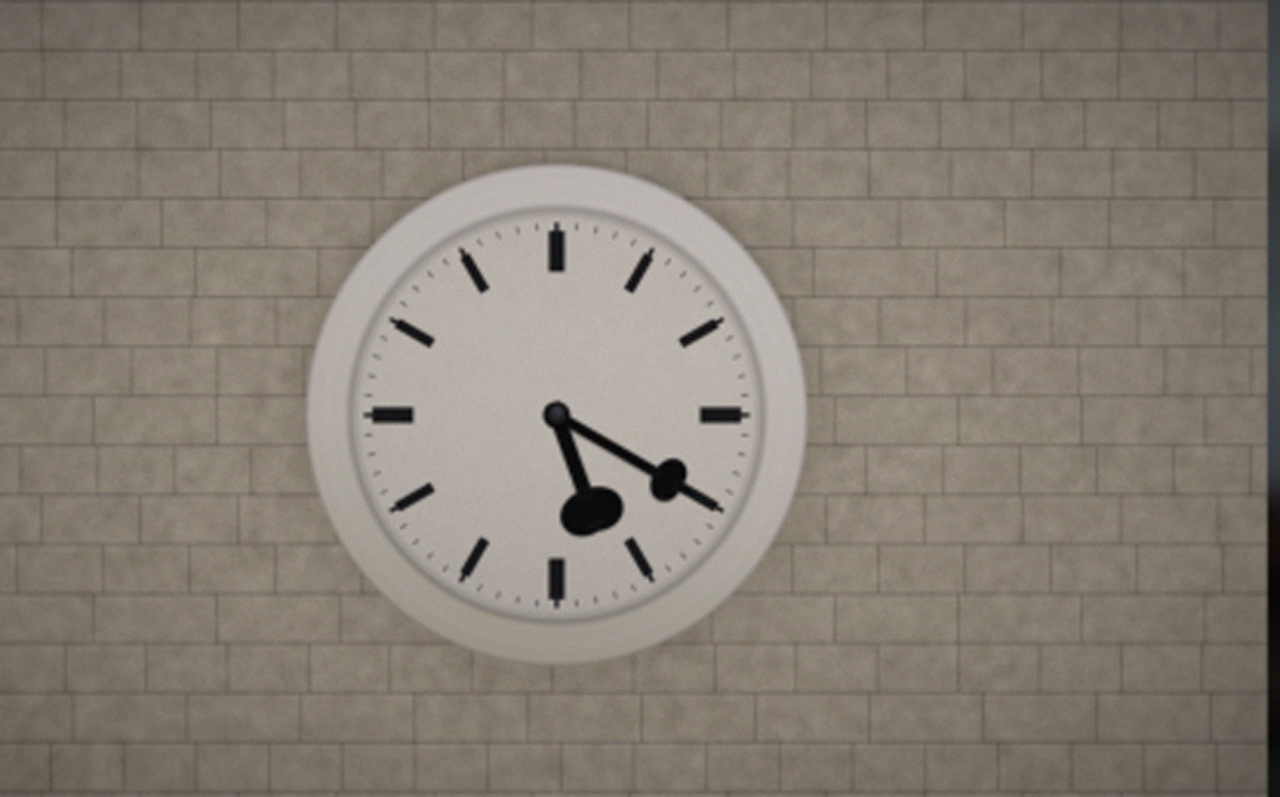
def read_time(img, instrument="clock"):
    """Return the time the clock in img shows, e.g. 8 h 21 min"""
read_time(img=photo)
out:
5 h 20 min
